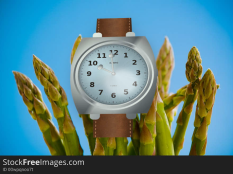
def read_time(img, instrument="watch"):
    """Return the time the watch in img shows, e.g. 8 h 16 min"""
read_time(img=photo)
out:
9 h 59 min
